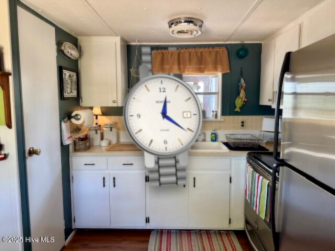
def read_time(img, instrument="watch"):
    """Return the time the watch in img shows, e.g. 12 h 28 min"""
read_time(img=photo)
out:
12 h 21 min
